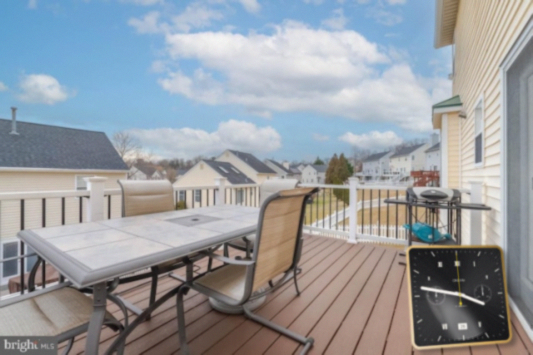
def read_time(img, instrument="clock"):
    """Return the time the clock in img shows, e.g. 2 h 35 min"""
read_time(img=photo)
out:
3 h 47 min
